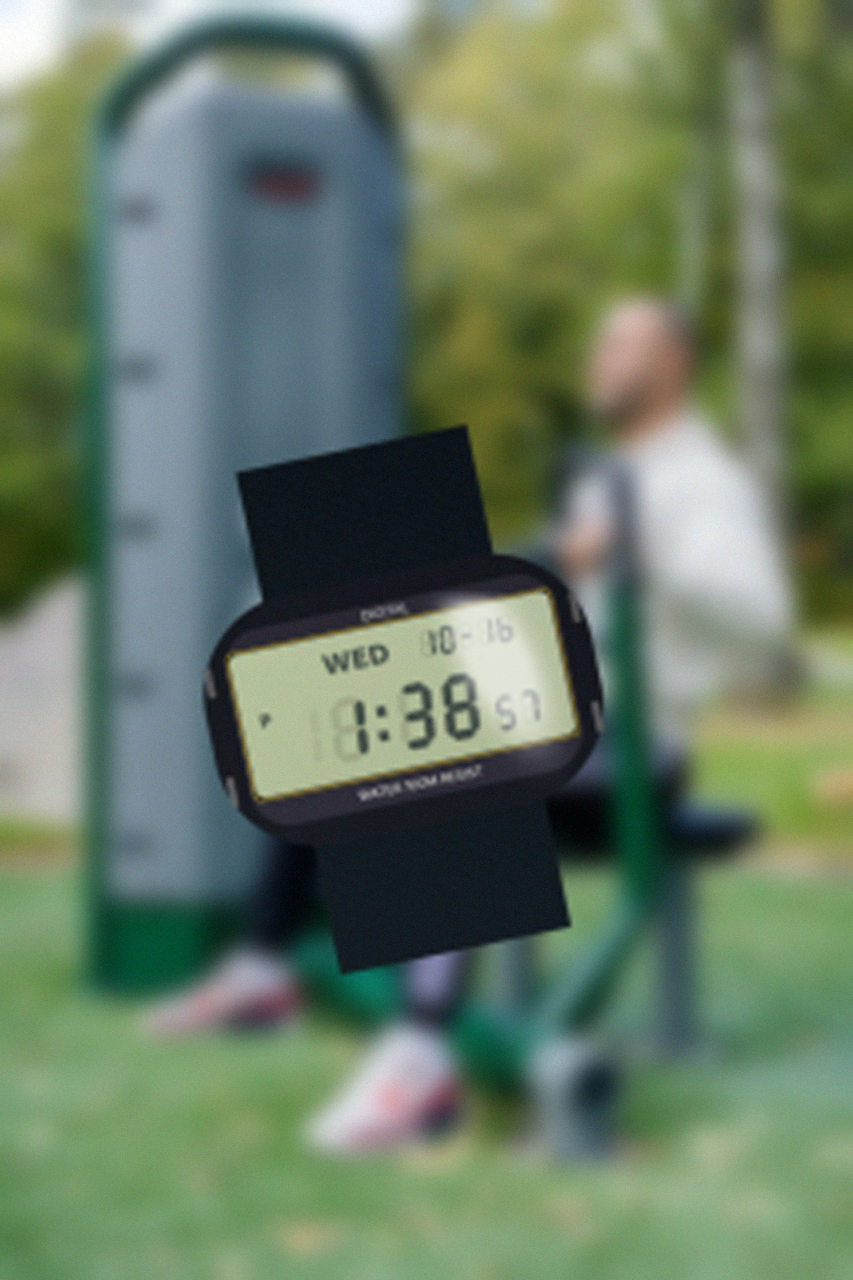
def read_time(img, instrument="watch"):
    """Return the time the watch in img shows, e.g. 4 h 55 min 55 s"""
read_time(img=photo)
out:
1 h 38 min 57 s
